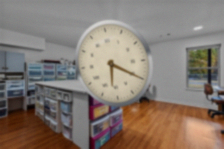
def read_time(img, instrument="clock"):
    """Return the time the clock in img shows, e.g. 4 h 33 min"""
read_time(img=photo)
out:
6 h 20 min
